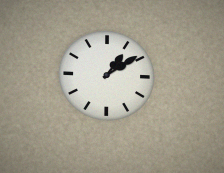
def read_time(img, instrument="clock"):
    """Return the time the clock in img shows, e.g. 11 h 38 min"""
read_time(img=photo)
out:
1 h 09 min
